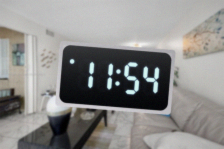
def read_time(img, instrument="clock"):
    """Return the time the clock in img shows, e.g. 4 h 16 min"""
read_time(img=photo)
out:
11 h 54 min
